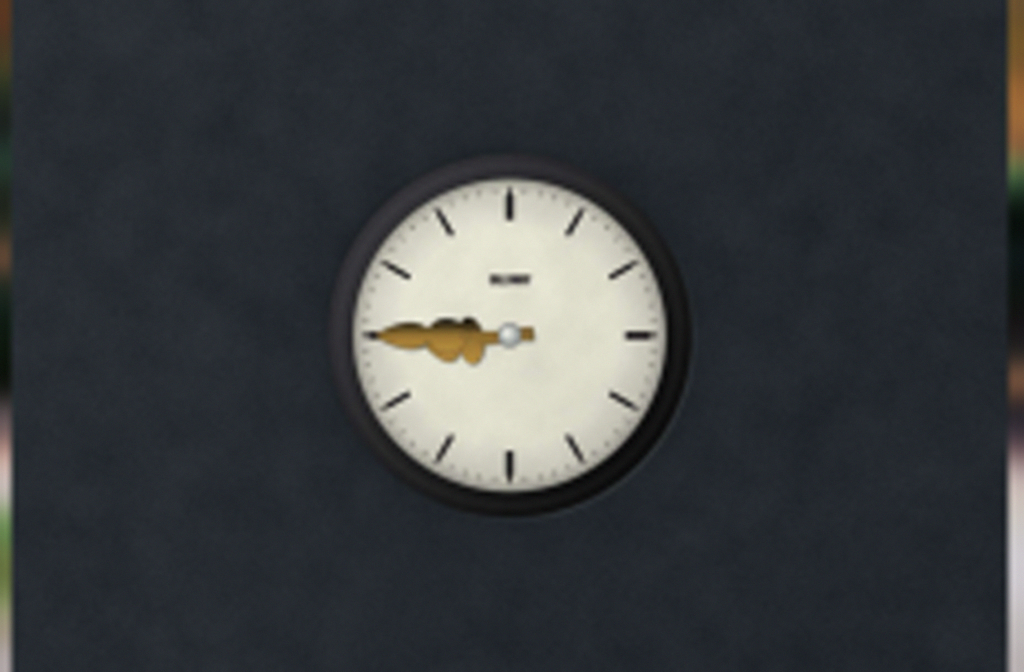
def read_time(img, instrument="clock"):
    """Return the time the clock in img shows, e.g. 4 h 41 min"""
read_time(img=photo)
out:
8 h 45 min
